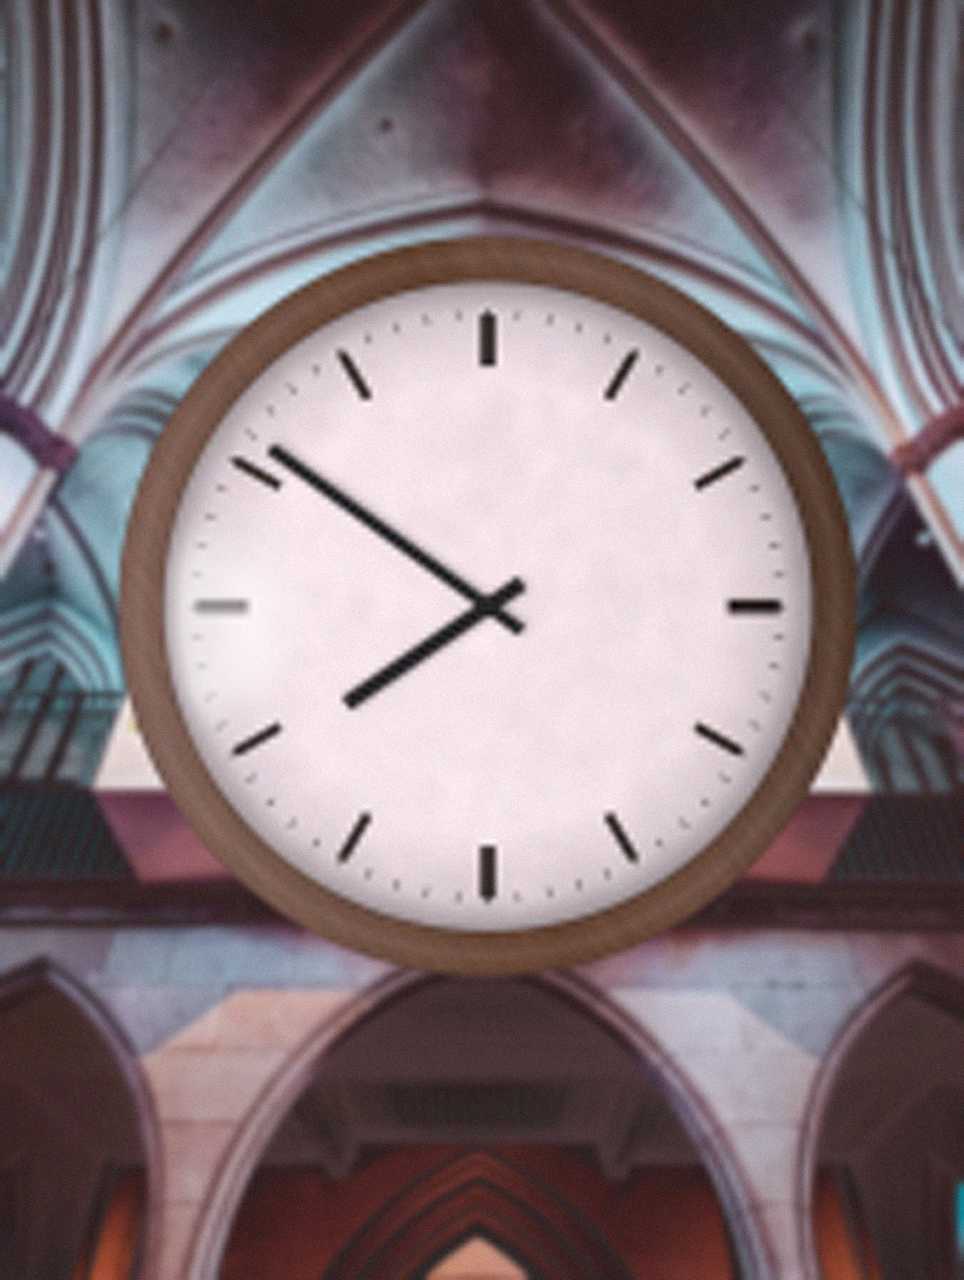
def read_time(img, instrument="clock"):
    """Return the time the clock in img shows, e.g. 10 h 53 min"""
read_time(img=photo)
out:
7 h 51 min
